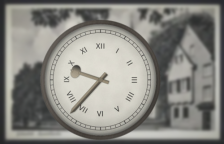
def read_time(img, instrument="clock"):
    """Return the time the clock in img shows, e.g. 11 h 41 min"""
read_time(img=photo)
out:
9 h 37 min
